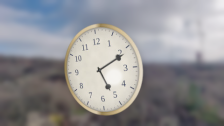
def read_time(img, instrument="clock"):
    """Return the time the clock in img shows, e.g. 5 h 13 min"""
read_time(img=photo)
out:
5 h 11 min
